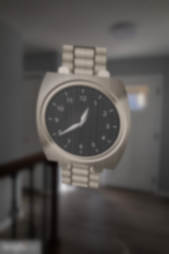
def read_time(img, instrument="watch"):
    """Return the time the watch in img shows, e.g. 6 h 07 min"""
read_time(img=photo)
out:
12 h 39 min
